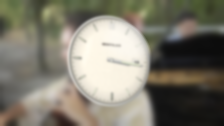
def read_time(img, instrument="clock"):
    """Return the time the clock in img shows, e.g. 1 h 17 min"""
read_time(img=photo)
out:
3 h 16 min
